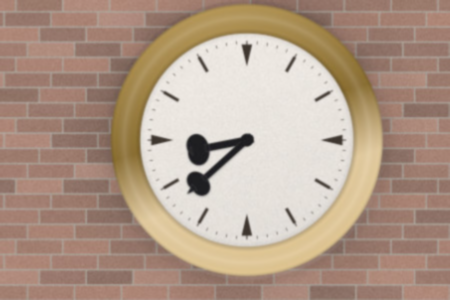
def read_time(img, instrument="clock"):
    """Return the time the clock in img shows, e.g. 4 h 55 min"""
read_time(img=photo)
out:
8 h 38 min
